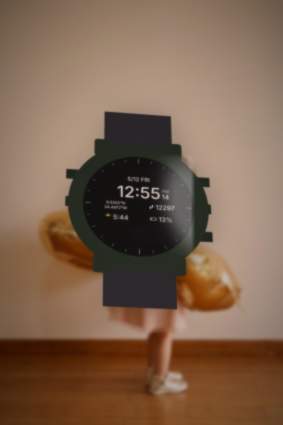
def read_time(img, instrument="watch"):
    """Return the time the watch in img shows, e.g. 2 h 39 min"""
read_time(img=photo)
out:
12 h 55 min
